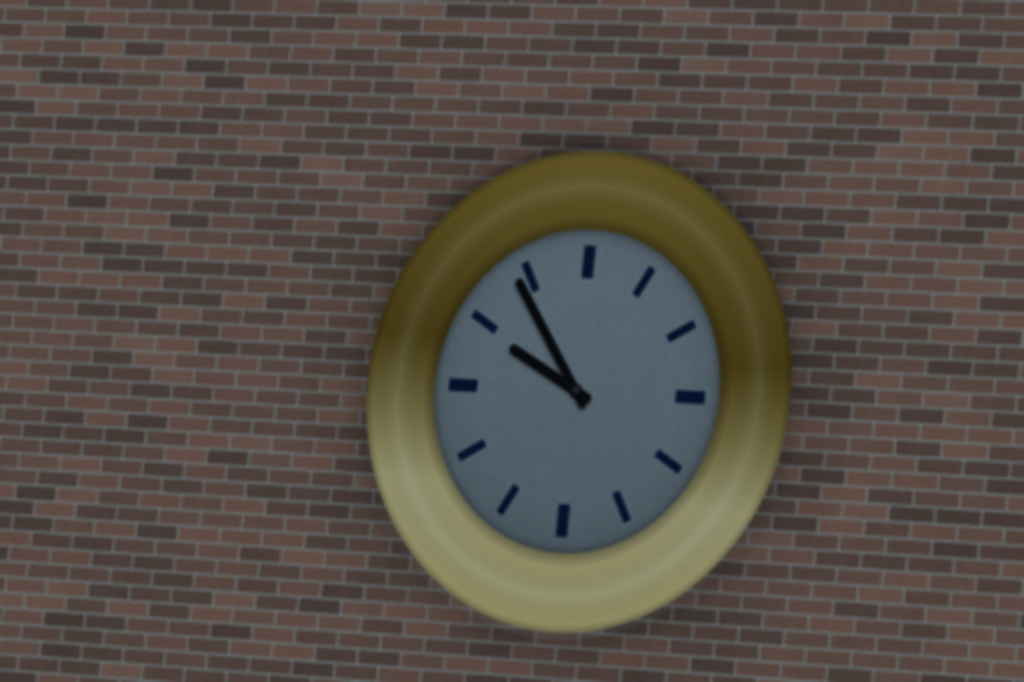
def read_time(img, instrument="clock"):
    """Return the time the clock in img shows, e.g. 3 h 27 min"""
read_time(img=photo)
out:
9 h 54 min
